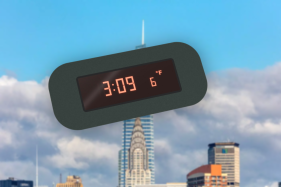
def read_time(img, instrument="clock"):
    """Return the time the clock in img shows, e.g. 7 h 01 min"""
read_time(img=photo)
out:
3 h 09 min
